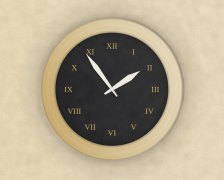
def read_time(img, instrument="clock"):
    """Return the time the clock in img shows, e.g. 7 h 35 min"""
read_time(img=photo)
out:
1 h 54 min
